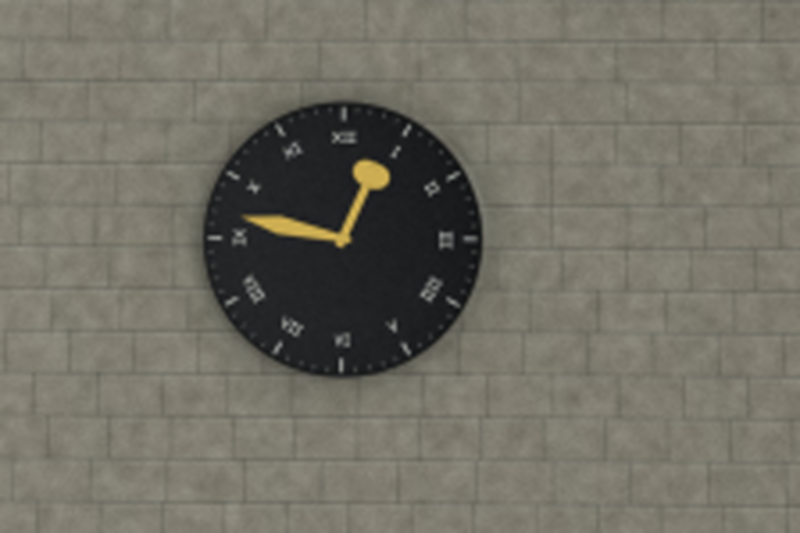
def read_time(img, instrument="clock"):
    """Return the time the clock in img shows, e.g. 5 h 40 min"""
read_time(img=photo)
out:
12 h 47 min
